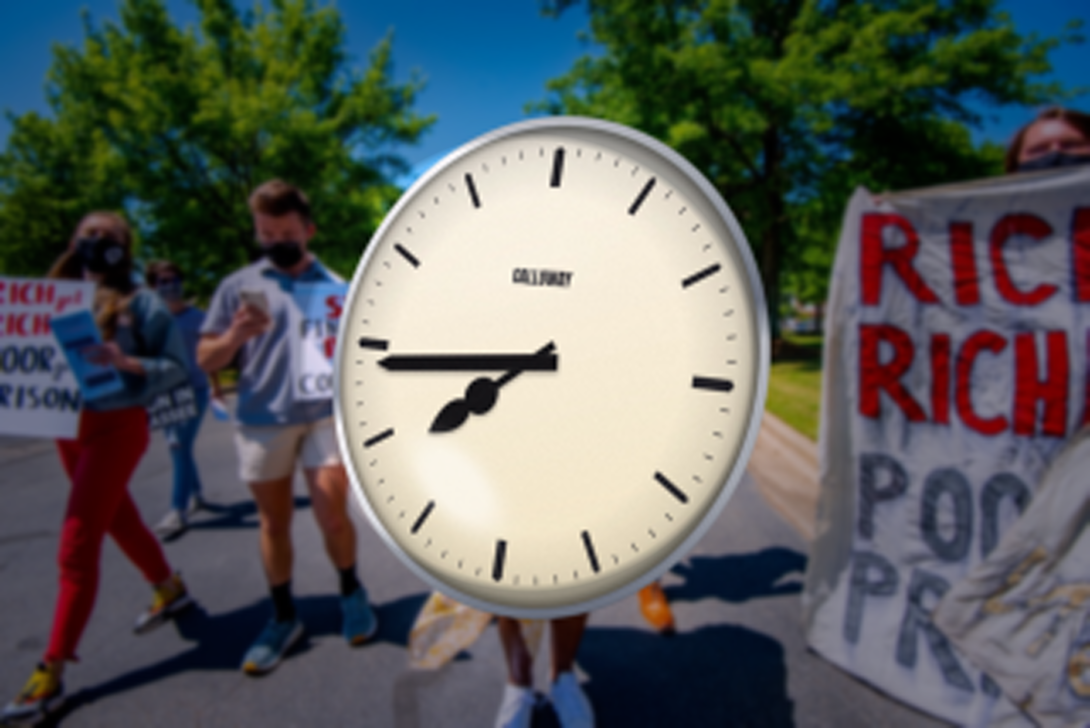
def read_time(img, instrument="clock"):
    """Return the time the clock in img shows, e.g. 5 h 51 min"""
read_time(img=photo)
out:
7 h 44 min
